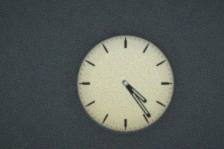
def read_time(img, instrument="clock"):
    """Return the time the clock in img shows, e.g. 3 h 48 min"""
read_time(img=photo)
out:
4 h 24 min
